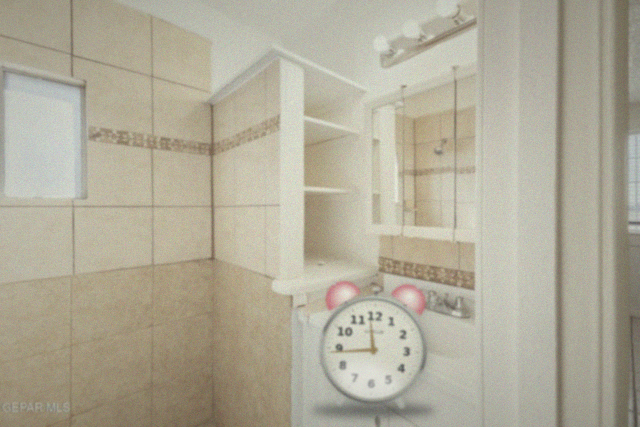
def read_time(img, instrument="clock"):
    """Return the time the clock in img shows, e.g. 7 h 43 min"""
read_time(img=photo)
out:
11 h 44 min
